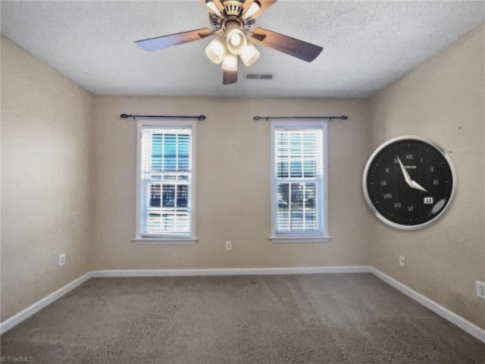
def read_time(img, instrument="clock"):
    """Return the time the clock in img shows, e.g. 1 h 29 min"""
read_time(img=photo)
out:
3 h 56 min
